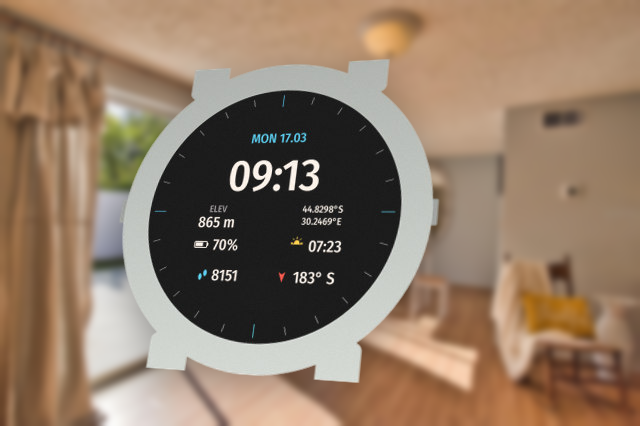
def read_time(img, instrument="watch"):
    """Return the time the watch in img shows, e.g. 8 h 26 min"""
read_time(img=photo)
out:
9 h 13 min
